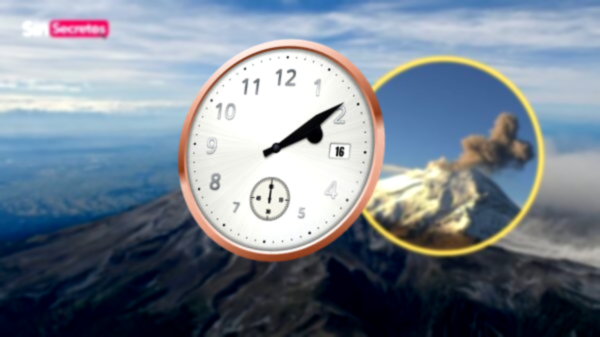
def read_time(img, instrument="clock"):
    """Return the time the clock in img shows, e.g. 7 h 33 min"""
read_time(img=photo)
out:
2 h 09 min
